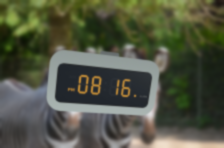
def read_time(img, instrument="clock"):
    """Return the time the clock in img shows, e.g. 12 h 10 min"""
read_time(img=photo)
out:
8 h 16 min
